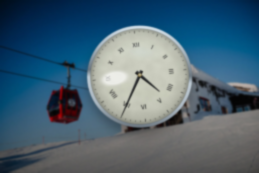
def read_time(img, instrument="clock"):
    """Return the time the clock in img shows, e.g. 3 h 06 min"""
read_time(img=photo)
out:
4 h 35 min
